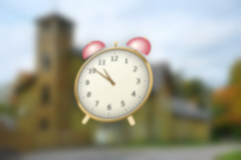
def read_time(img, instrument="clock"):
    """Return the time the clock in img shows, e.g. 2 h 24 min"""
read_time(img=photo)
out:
10 h 51 min
